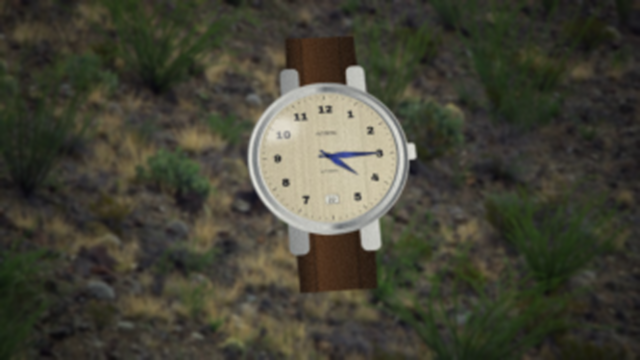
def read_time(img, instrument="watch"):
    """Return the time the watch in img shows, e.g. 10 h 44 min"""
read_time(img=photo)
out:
4 h 15 min
